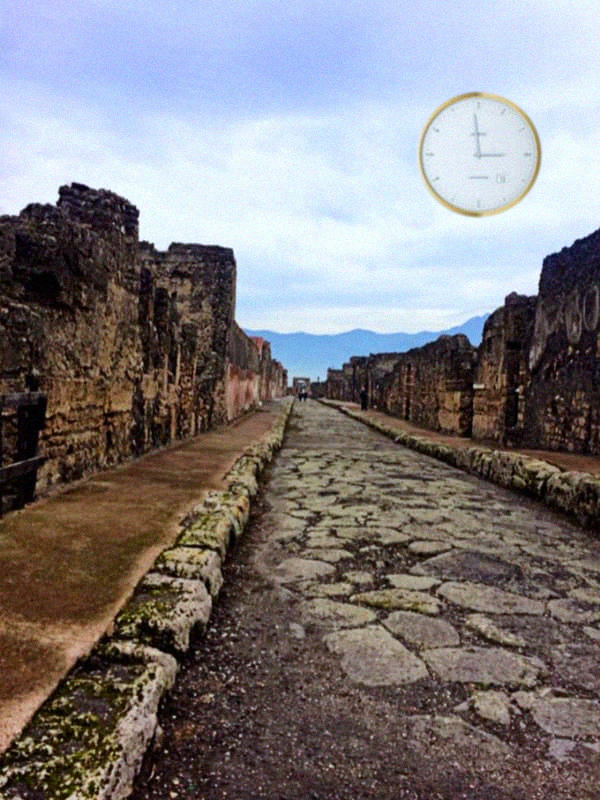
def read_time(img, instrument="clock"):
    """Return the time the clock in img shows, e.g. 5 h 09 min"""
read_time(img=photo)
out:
2 h 59 min
